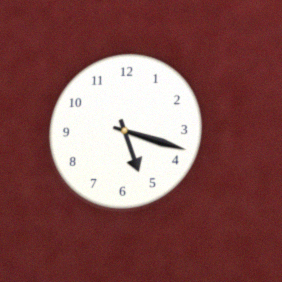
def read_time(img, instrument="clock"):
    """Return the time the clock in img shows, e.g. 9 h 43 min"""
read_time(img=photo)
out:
5 h 18 min
